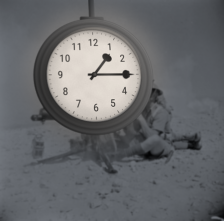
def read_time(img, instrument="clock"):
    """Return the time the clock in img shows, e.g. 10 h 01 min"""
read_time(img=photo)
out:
1 h 15 min
